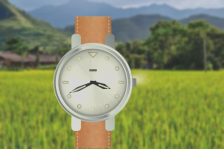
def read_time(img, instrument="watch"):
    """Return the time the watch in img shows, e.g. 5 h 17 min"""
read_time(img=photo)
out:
3 h 41 min
